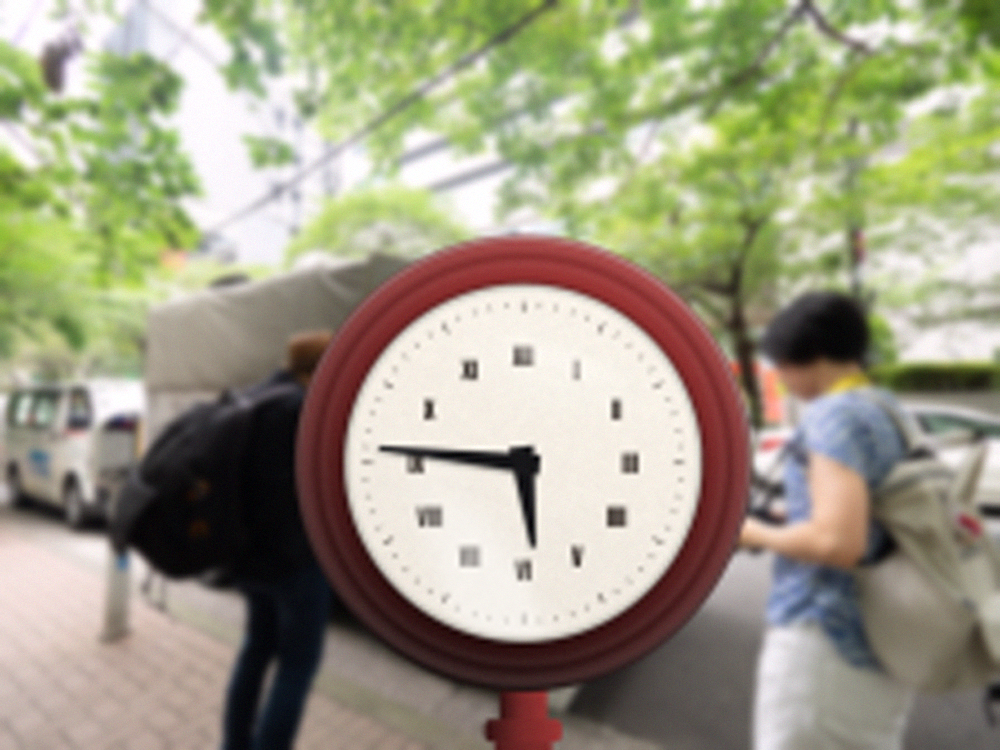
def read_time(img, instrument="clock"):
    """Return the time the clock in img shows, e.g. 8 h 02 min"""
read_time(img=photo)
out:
5 h 46 min
